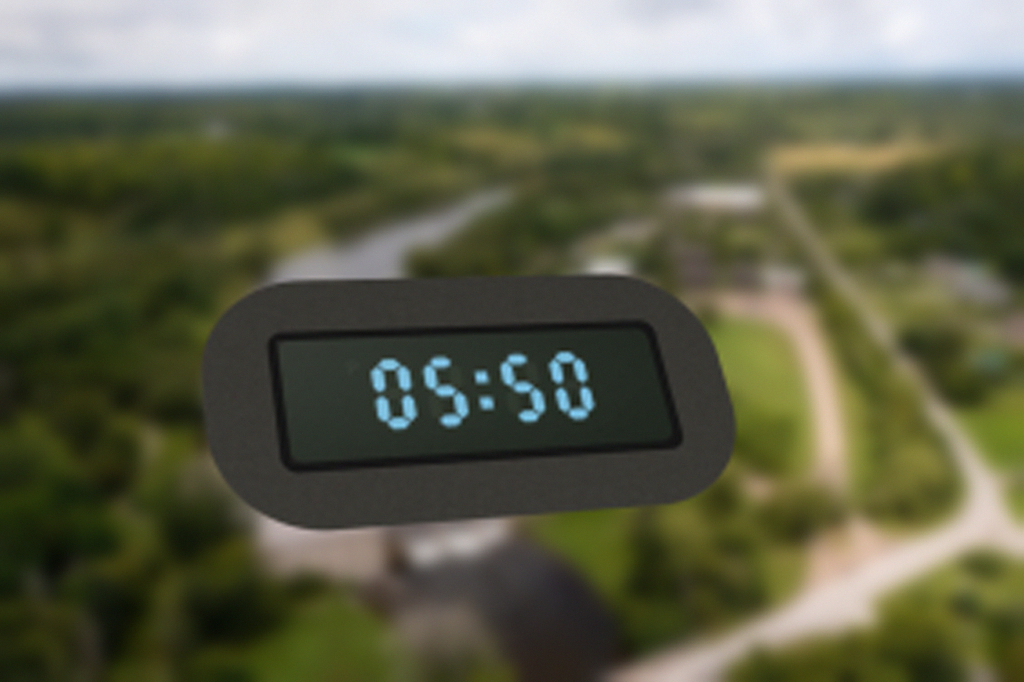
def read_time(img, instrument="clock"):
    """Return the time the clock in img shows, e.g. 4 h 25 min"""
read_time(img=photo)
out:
5 h 50 min
